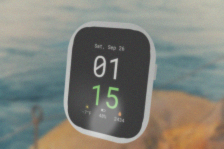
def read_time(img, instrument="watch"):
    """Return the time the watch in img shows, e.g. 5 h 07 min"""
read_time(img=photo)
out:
1 h 15 min
